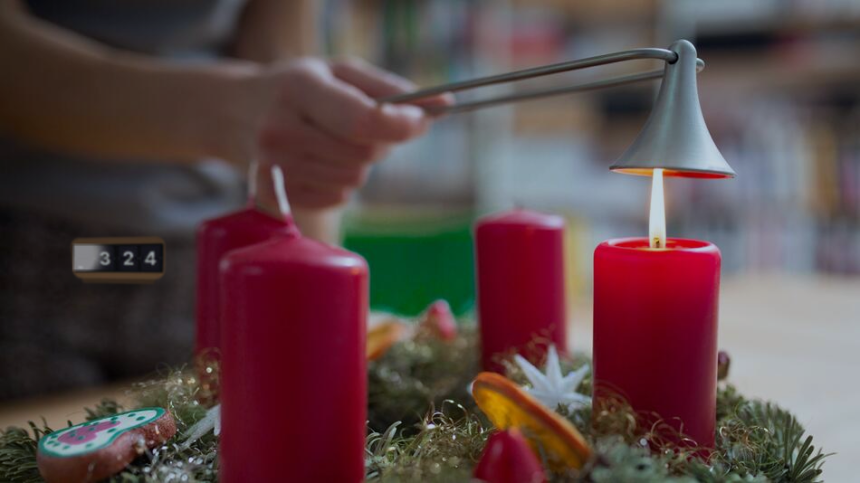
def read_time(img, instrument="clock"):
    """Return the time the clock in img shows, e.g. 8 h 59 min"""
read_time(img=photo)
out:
3 h 24 min
